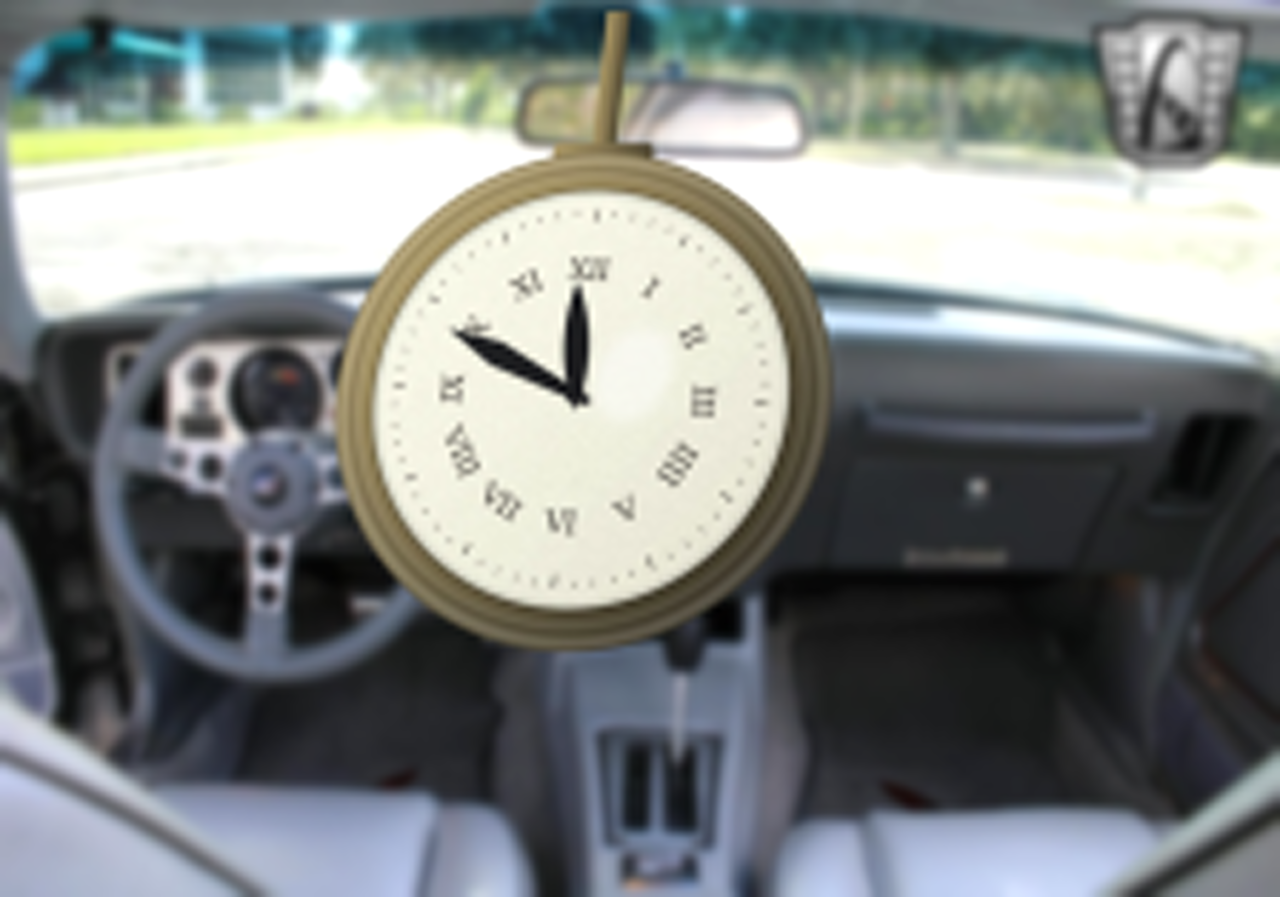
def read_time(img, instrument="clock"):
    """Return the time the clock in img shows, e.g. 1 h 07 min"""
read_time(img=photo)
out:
11 h 49 min
